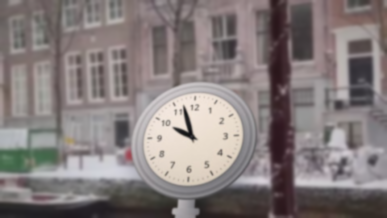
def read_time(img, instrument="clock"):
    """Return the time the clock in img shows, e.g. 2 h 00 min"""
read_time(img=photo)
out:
9 h 57 min
